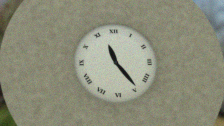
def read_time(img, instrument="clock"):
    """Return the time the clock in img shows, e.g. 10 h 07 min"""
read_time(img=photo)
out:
11 h 24 min
